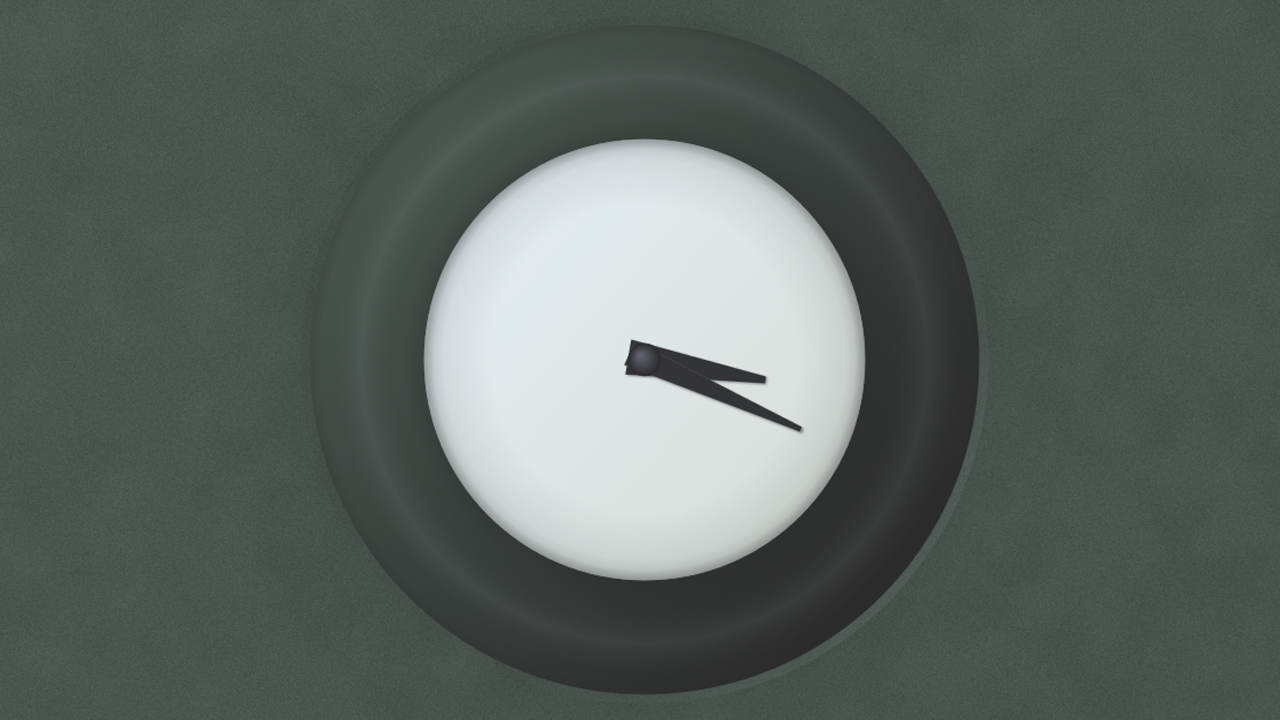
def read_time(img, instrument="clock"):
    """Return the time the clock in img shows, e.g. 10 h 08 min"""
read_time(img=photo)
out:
3 h 19 min
